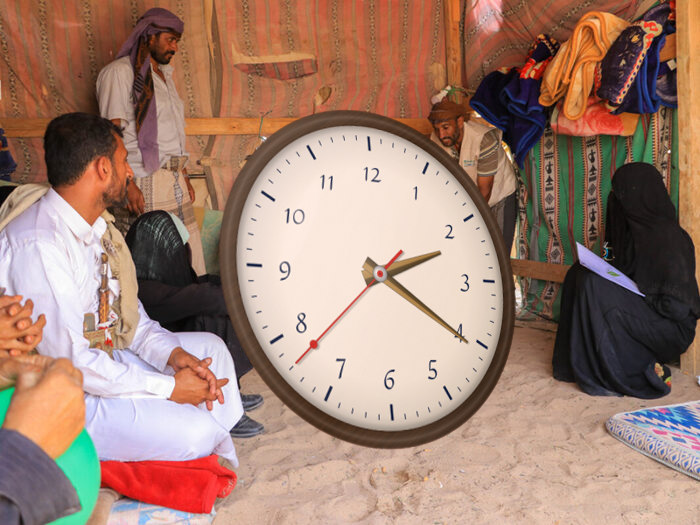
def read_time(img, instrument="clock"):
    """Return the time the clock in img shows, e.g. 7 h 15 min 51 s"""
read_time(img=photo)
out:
2 h 20 min 38 s
